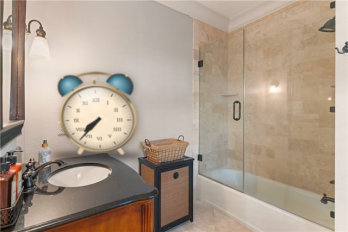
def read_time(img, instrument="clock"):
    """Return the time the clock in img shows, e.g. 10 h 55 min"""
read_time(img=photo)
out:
7 h 37 min
